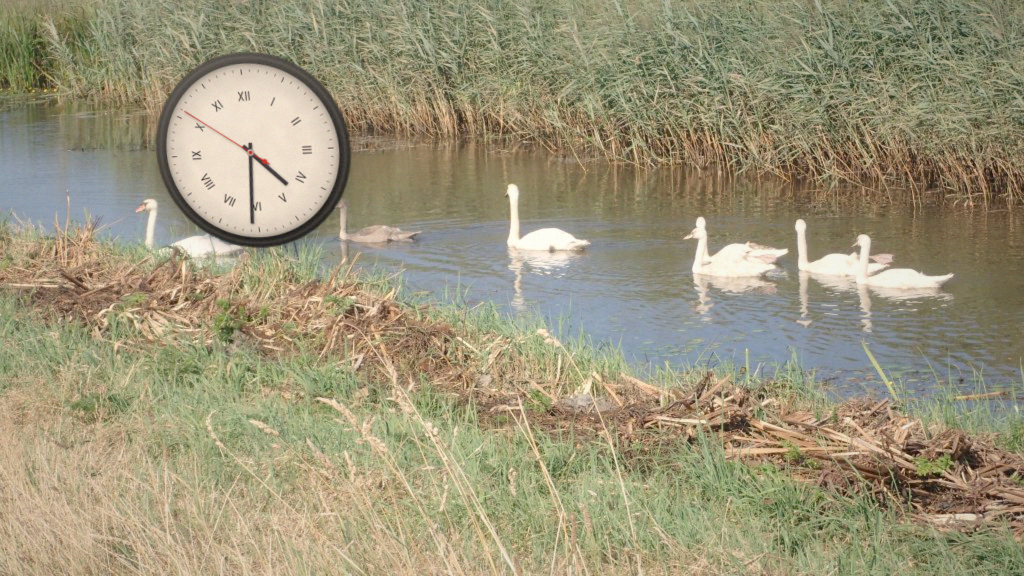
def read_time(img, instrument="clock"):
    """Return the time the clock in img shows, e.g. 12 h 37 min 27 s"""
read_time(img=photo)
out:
4 h 30 min 51 s
